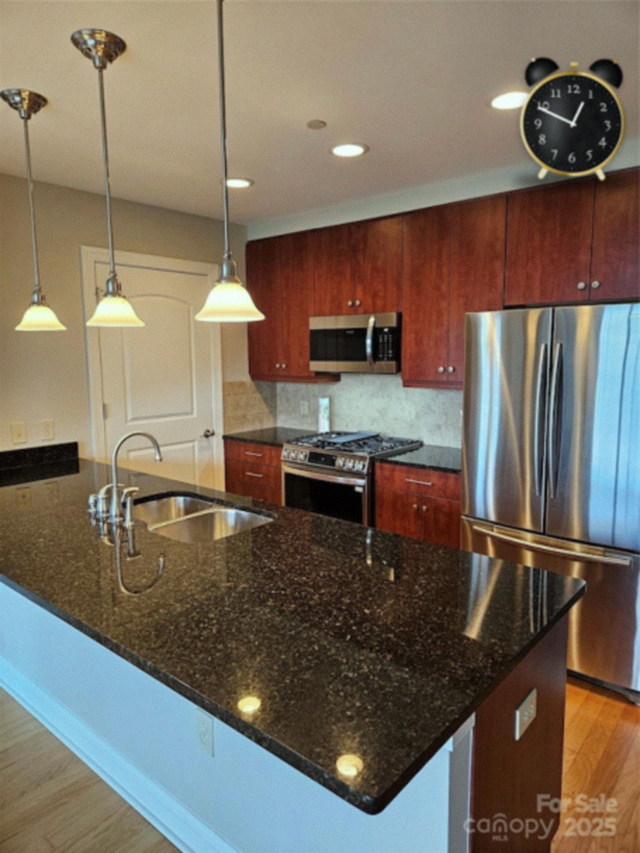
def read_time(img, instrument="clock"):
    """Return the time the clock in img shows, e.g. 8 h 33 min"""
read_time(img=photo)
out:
12 h 49 min
